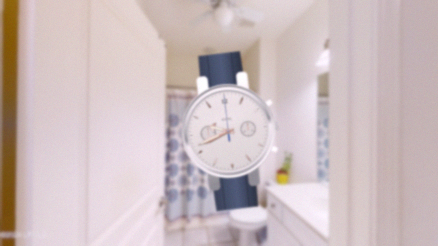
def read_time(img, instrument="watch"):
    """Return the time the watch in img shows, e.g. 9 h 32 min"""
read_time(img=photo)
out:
9 h 42 min
